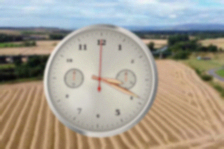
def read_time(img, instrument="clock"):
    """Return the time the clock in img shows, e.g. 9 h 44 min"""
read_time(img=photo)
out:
3 h 19 min
